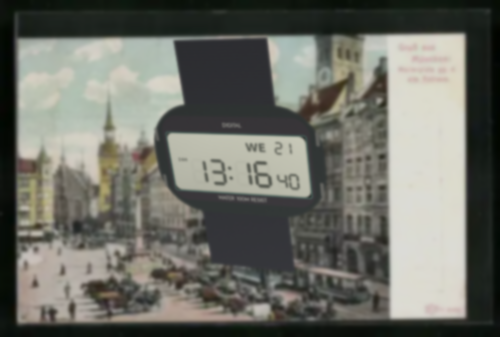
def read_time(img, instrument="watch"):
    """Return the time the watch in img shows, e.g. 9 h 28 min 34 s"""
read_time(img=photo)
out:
13 h 16 min 40 s
